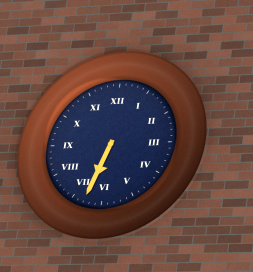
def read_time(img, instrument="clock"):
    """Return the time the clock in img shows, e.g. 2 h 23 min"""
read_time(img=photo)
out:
6 h 33 min
